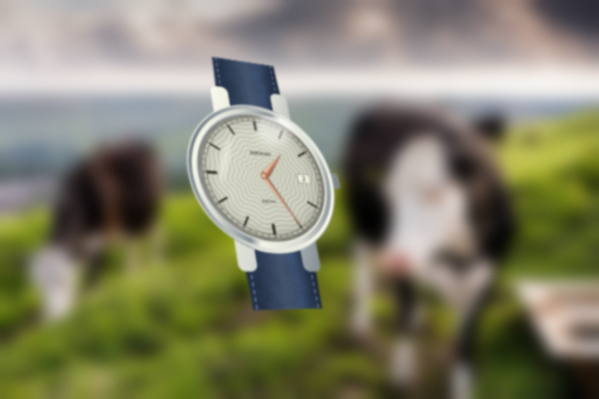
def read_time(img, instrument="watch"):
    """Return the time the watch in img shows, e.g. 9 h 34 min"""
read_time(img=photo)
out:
1 h 25 min
